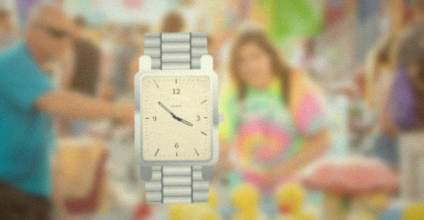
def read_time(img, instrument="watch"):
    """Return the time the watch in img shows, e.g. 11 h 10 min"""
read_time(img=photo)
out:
3 h 52 min
